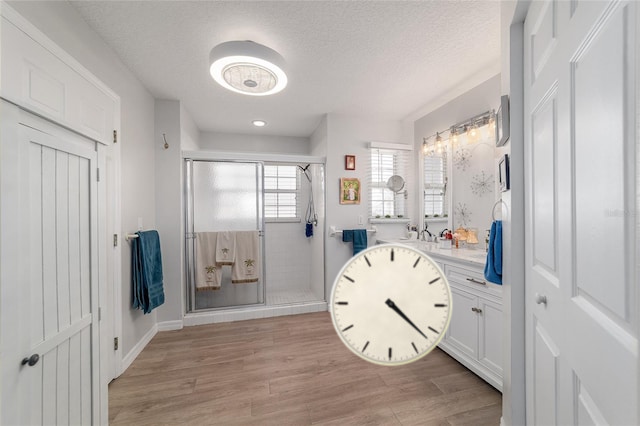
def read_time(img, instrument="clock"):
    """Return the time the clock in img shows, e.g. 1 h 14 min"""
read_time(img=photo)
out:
4 h 22 min
